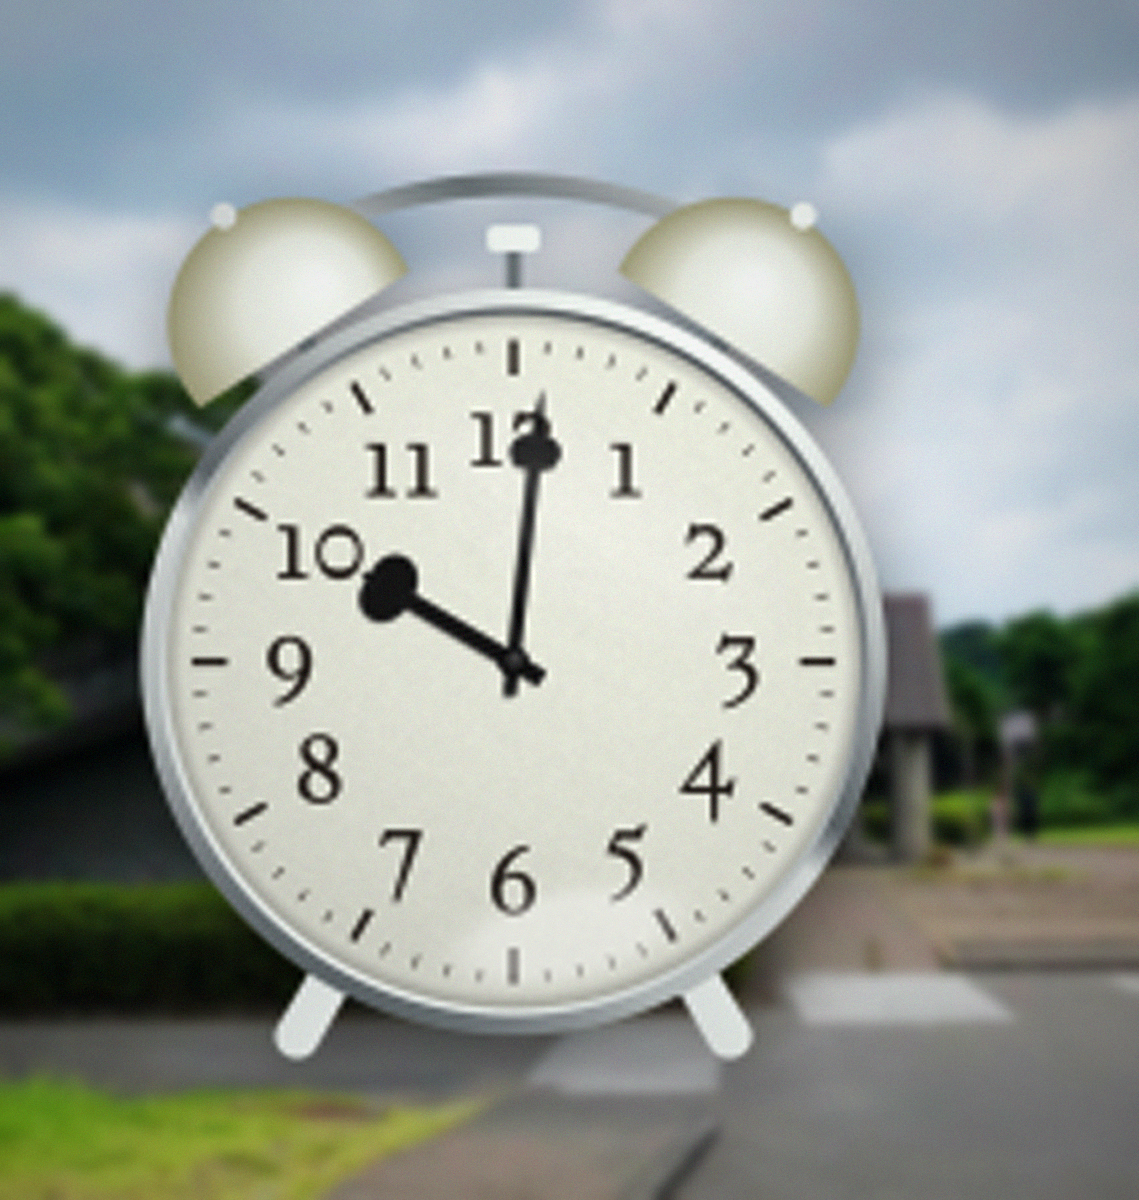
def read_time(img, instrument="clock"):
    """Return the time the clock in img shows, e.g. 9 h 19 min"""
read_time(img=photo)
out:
10 h 01 min
